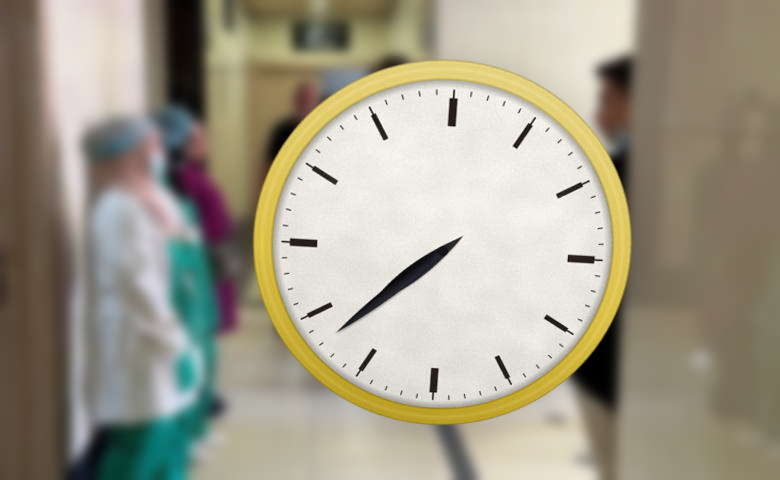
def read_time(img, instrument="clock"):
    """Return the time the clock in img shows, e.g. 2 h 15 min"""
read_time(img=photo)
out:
7 h 38 min
